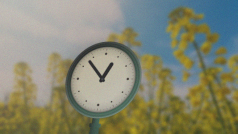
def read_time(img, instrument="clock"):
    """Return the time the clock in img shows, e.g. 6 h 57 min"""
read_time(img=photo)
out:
12 h 53 min
